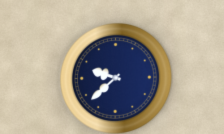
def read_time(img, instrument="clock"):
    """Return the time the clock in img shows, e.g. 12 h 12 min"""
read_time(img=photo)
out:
9 h 38 min
